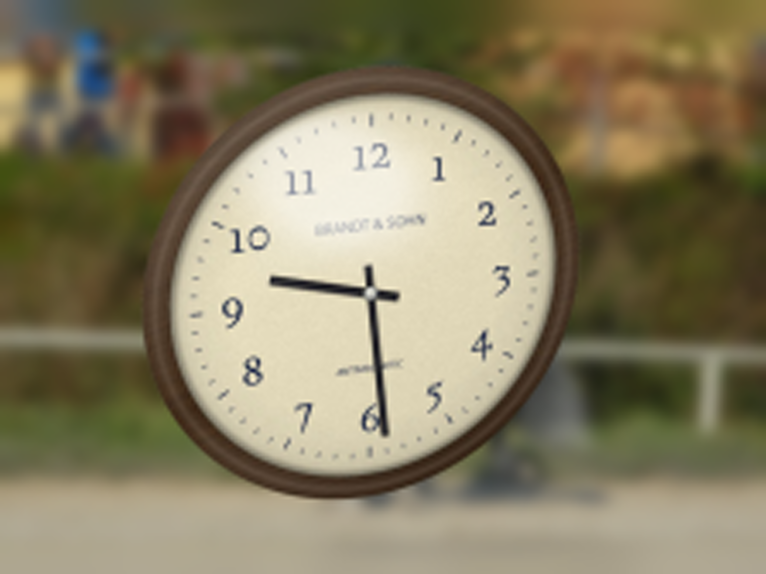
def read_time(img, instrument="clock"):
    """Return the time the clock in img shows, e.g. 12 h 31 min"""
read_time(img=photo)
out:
9 h 29 min
